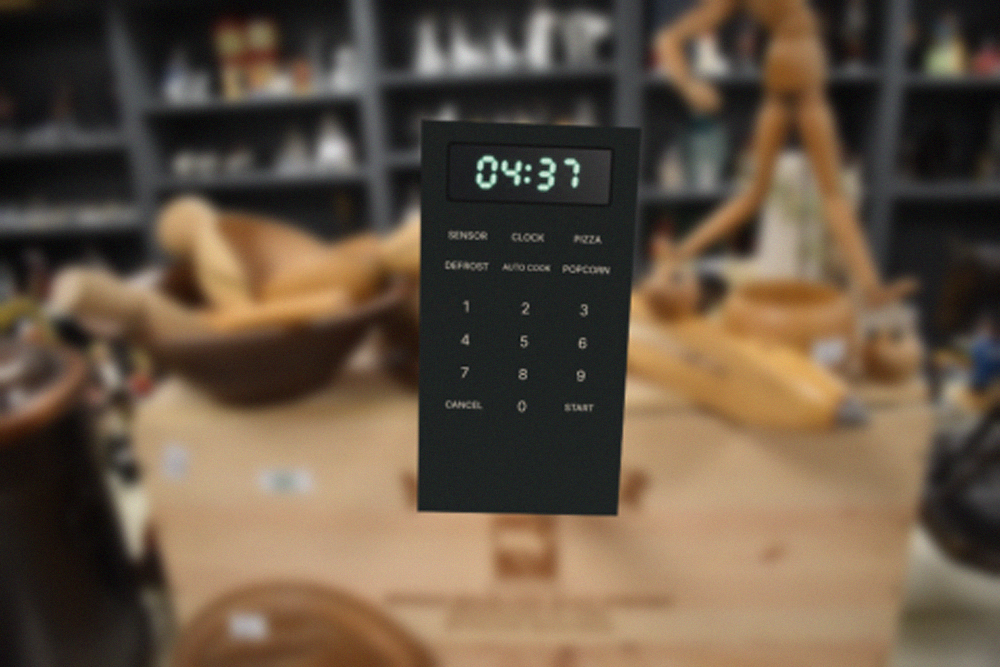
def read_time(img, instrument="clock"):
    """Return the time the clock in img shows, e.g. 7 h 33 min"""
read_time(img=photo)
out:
4 h 37 min
